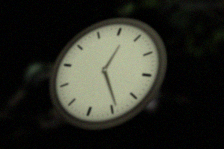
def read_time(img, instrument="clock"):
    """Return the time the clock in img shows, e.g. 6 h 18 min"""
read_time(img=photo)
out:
12 h 24 min
